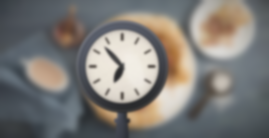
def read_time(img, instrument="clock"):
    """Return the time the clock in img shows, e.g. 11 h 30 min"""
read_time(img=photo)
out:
6 h 53 min
